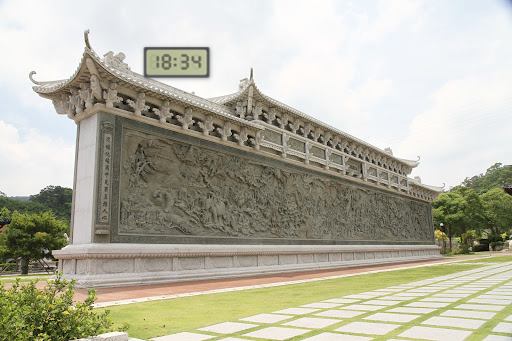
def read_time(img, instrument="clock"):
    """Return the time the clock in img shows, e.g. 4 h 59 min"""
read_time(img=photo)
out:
18 h 34 min
